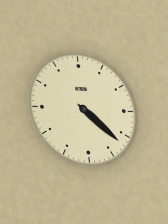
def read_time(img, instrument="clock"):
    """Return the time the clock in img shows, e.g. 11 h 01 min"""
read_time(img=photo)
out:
4 h 22 min
